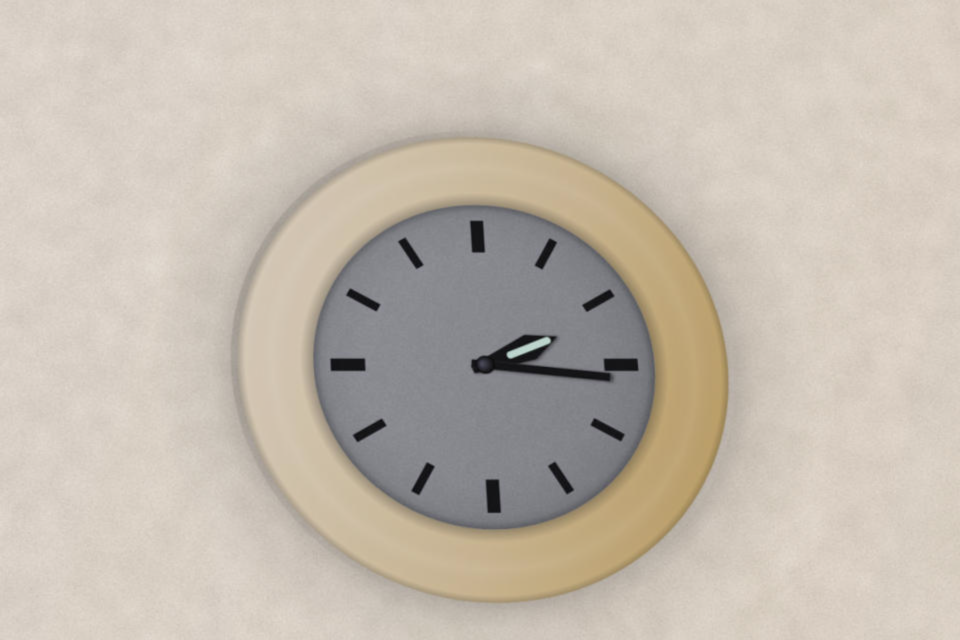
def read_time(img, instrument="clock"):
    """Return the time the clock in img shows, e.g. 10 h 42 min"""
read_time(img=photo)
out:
2 h 16 min
